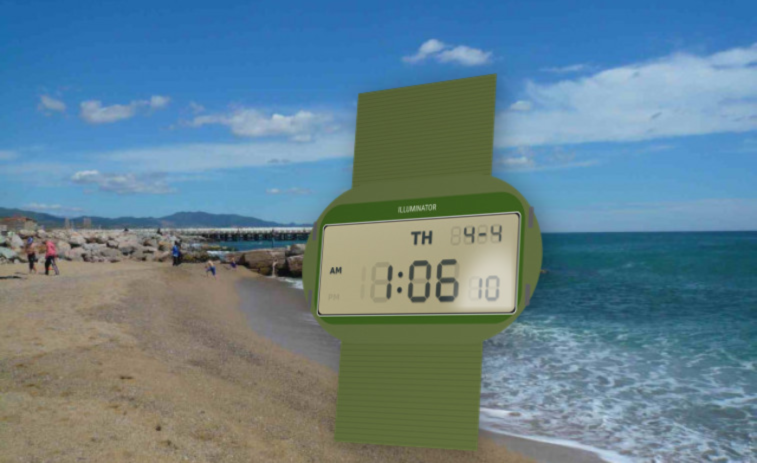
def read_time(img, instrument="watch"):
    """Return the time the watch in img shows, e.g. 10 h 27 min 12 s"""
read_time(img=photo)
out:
1 h 06 min 10 s
